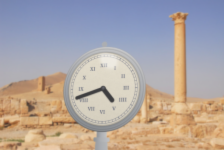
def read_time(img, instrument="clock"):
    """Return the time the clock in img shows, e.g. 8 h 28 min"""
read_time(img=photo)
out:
4 h 42 min
